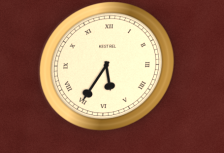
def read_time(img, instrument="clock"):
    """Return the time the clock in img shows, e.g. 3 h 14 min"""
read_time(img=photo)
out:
5 h 35 min
